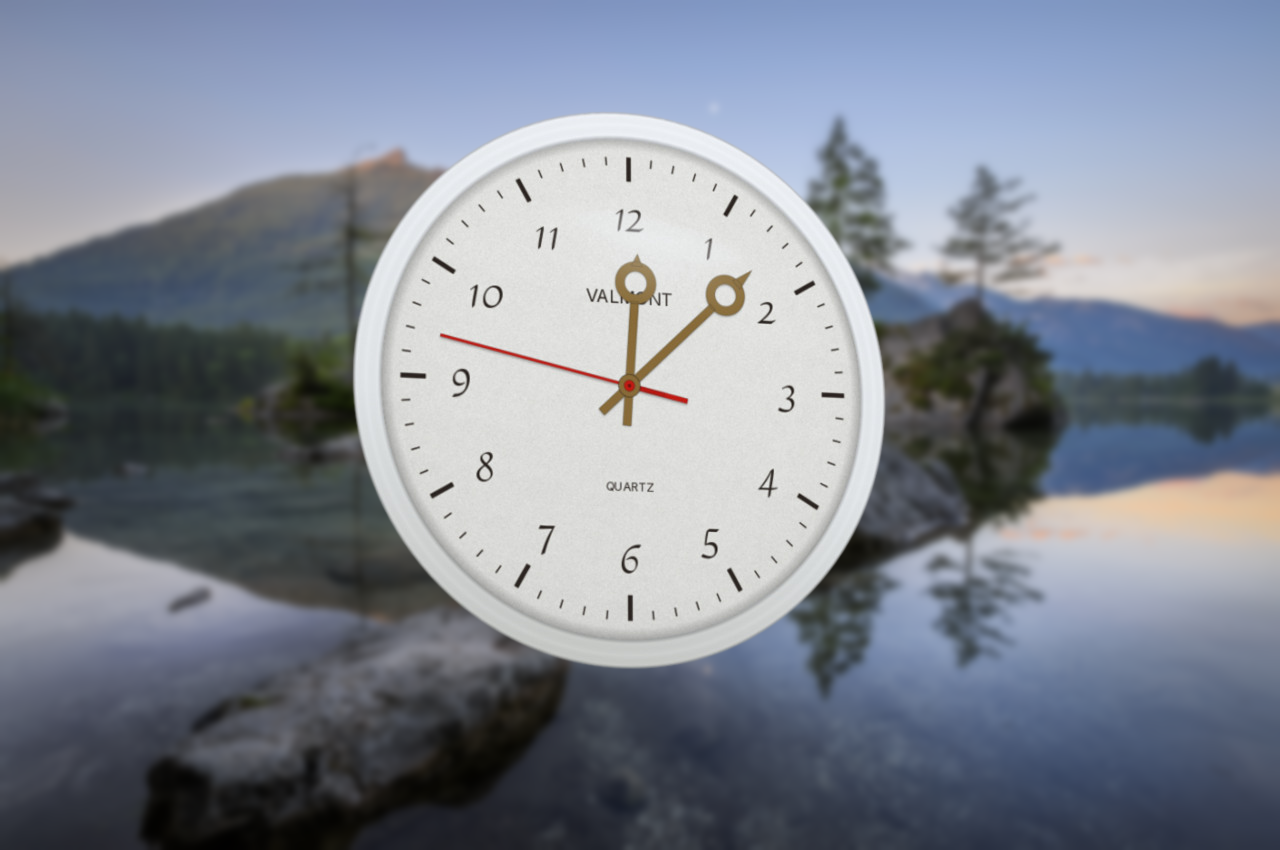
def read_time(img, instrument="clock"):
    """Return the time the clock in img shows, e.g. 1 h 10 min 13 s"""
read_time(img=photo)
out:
12 h 07 min 47 s
